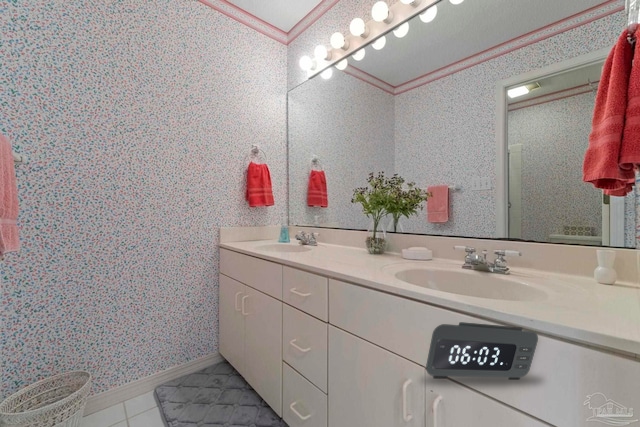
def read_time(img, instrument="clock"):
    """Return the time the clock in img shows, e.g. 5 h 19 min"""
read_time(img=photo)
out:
6 h 03 min
